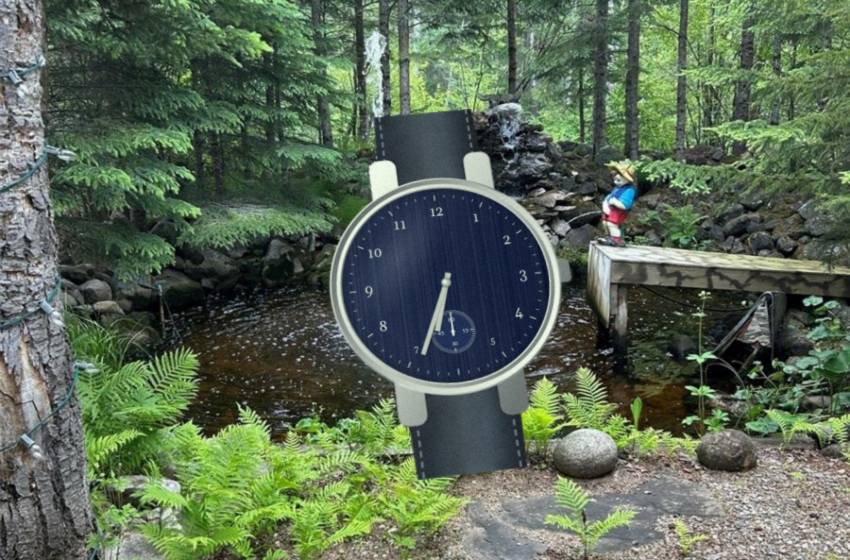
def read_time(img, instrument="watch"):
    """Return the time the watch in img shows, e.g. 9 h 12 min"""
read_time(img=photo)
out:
6 h 34 min
